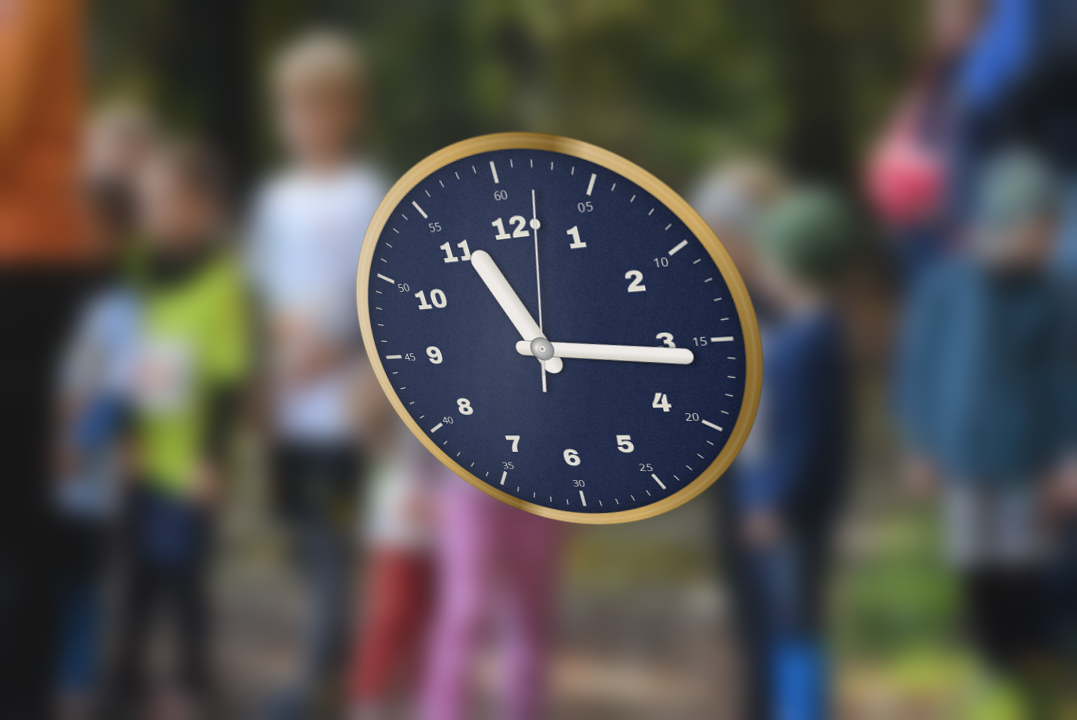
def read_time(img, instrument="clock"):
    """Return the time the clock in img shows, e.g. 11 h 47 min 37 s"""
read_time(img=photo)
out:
11 h 16 min 02 s
